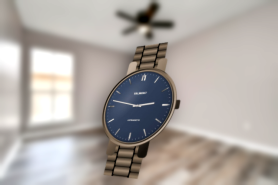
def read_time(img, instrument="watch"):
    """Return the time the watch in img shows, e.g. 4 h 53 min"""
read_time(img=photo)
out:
2 h 47 min
